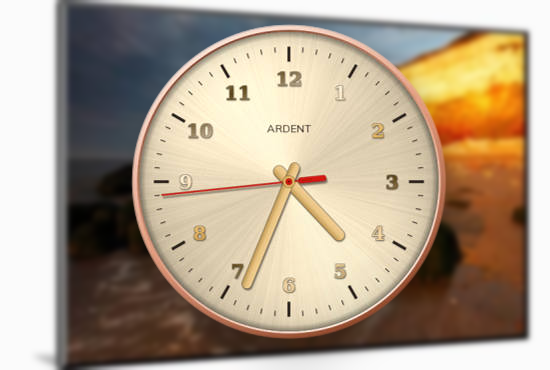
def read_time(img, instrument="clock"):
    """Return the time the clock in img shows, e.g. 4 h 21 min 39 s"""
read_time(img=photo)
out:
4 h 33 min 44 s
